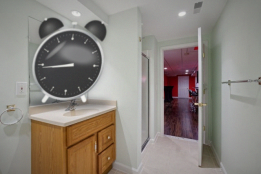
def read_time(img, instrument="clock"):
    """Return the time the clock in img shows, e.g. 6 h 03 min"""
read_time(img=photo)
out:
8 h 44 min
